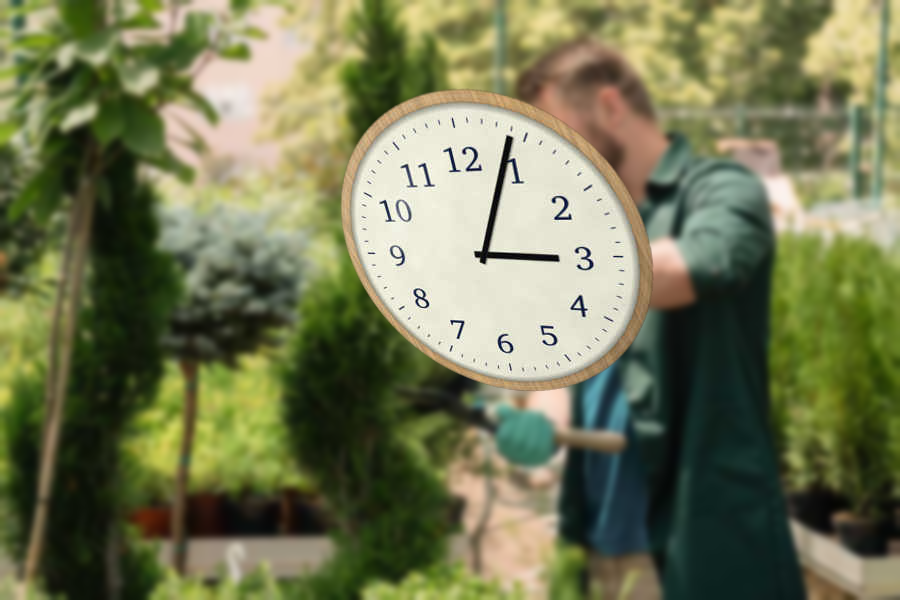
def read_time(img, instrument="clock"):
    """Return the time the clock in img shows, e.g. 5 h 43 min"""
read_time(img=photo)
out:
3 h 04 min
